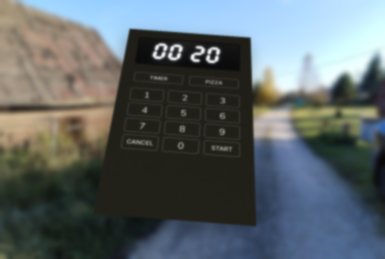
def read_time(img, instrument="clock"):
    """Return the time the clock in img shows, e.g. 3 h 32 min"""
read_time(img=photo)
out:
0 h 20 min
